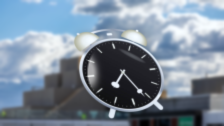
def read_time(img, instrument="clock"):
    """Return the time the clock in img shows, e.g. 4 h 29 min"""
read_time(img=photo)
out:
7 h 26 min
